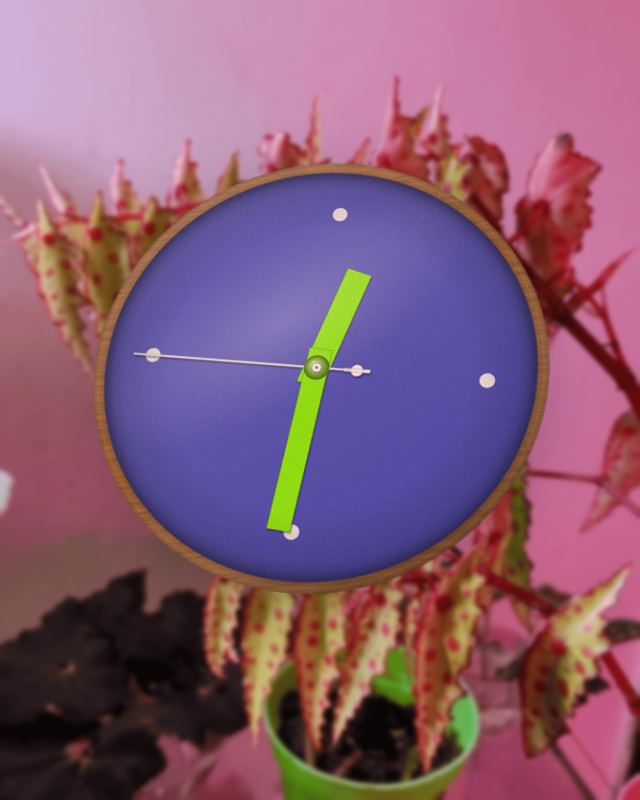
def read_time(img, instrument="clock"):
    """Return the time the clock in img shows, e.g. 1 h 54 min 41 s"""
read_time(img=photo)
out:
12 h 30 min 45 s
